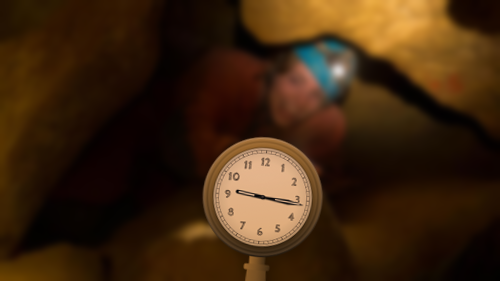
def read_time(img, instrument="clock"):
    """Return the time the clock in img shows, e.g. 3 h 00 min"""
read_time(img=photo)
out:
9 h 16 min
